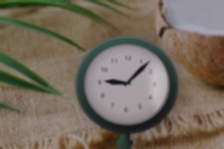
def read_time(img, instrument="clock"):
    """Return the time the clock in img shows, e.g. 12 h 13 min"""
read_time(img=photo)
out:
9 h 07 min
